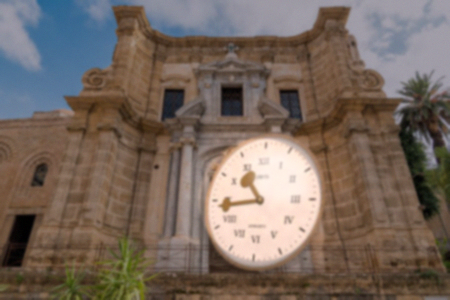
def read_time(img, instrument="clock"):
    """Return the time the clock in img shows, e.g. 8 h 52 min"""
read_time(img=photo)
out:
10 h 44 min
